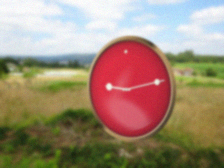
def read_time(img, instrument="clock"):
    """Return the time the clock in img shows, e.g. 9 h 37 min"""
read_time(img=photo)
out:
9 h 13 min
